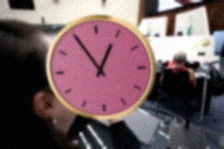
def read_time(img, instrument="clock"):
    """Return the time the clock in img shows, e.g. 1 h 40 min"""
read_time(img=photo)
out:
12 h 55 min
